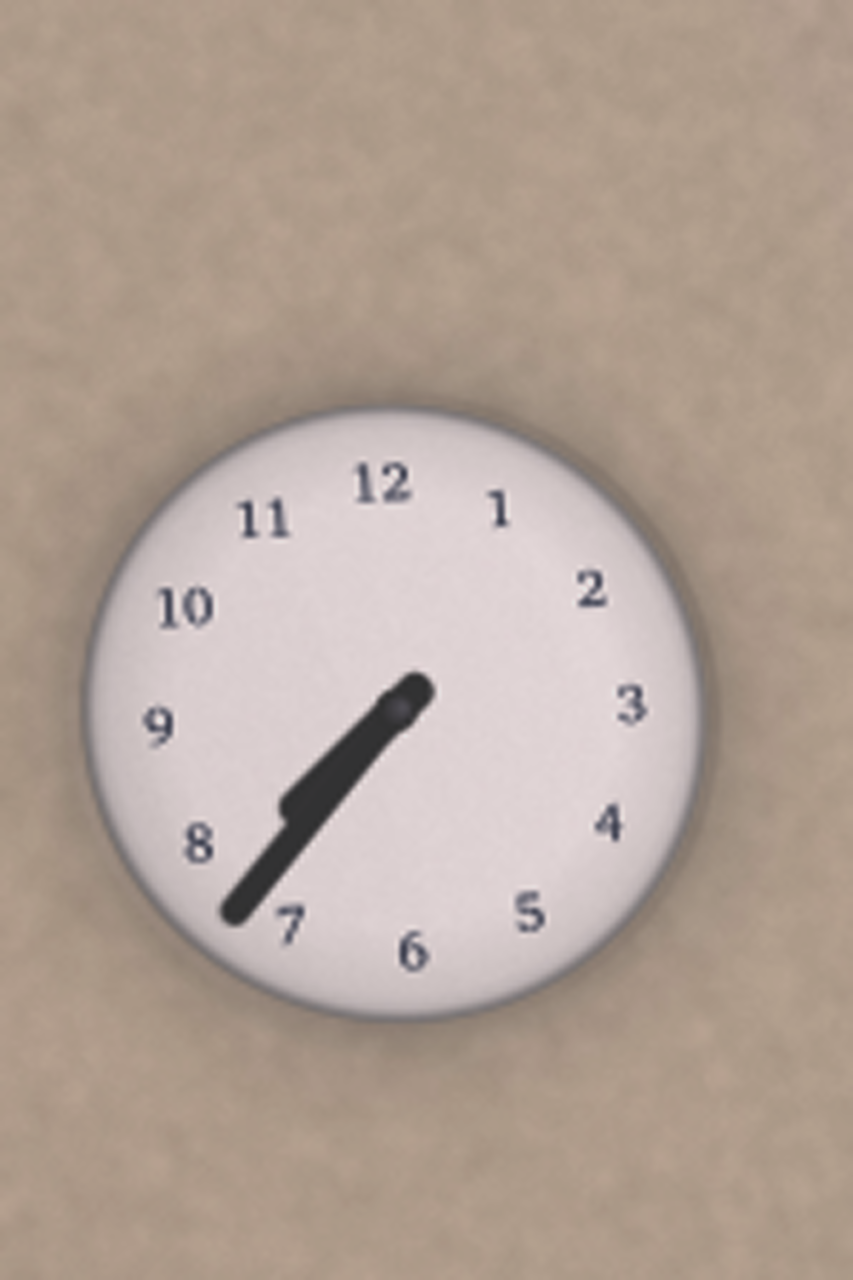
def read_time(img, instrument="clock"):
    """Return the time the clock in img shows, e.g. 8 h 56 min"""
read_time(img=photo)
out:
7 h 37 min
